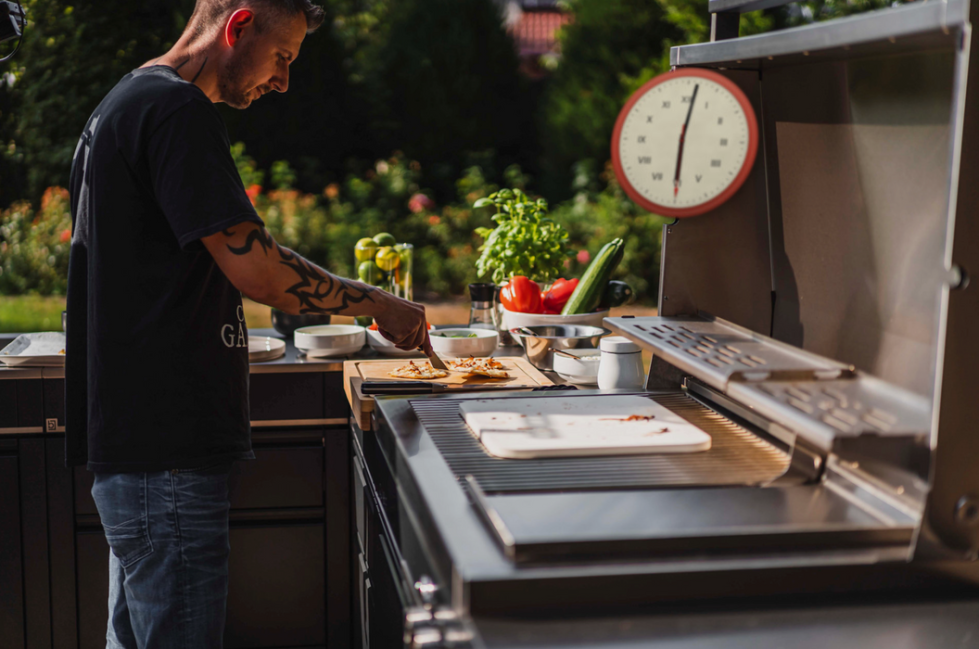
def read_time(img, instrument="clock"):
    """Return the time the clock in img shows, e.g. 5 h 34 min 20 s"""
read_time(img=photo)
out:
6 h 01 min 30 s
